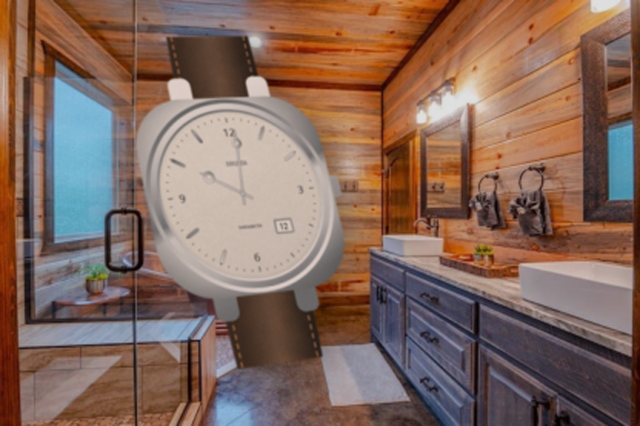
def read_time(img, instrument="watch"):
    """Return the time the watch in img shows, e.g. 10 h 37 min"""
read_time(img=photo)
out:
10 h 01 min
